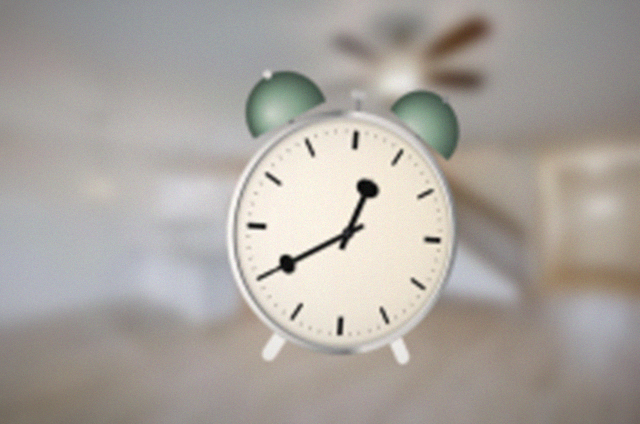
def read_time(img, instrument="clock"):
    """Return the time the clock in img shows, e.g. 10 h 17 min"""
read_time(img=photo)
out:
12 h 40 min
